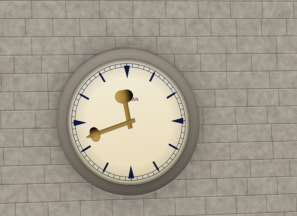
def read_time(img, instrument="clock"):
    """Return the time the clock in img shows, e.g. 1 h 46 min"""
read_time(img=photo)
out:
11 h 42 min
